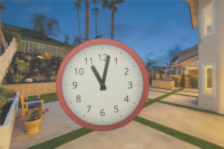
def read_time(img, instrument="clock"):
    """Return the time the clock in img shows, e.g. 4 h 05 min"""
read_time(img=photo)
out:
11 h 02 min
